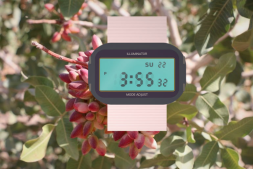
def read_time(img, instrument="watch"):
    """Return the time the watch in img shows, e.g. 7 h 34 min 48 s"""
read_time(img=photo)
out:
3 h 55 min 32 s
